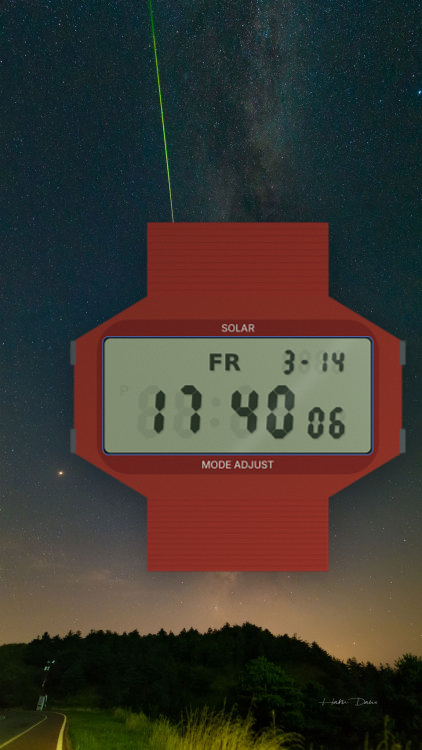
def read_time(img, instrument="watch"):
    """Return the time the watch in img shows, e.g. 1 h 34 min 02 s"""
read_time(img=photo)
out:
17 h 40 min 06 s
